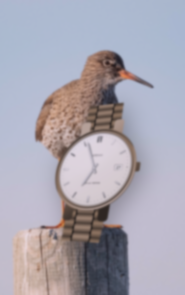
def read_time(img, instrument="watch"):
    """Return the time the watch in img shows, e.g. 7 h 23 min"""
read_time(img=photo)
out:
6 h 56 min
